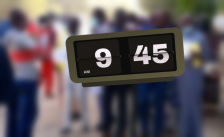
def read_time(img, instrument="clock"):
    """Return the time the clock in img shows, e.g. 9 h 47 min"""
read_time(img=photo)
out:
9 h 45 min
